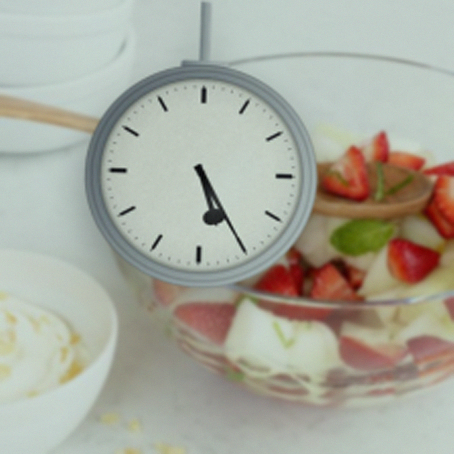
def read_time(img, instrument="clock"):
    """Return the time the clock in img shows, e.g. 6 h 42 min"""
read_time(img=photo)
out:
5 h 25 min
